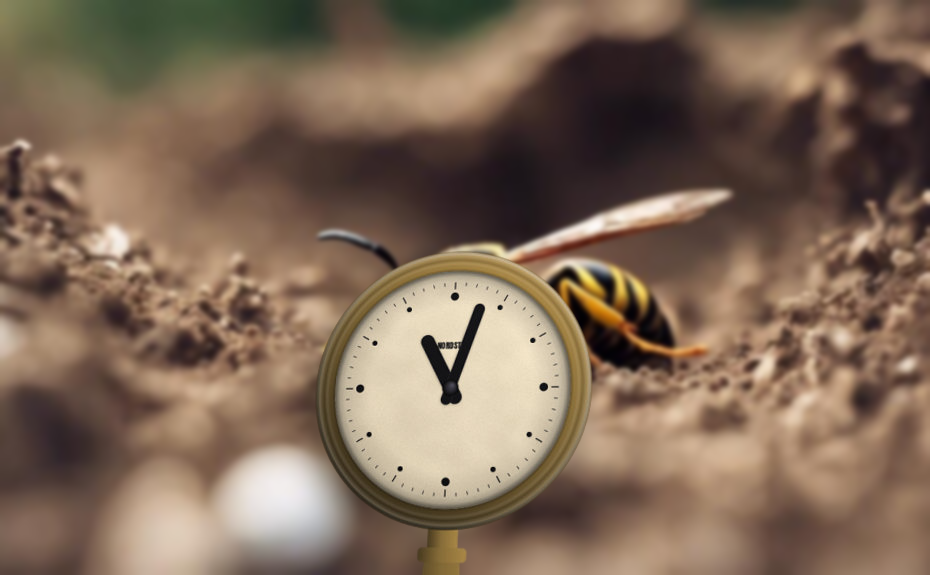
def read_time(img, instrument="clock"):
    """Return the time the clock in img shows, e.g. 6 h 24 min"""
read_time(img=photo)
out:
11 h 03 min
